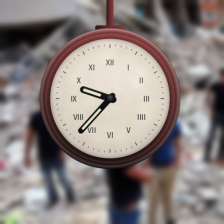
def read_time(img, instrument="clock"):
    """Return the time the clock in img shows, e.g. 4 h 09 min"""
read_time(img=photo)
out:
9 h 37 min
